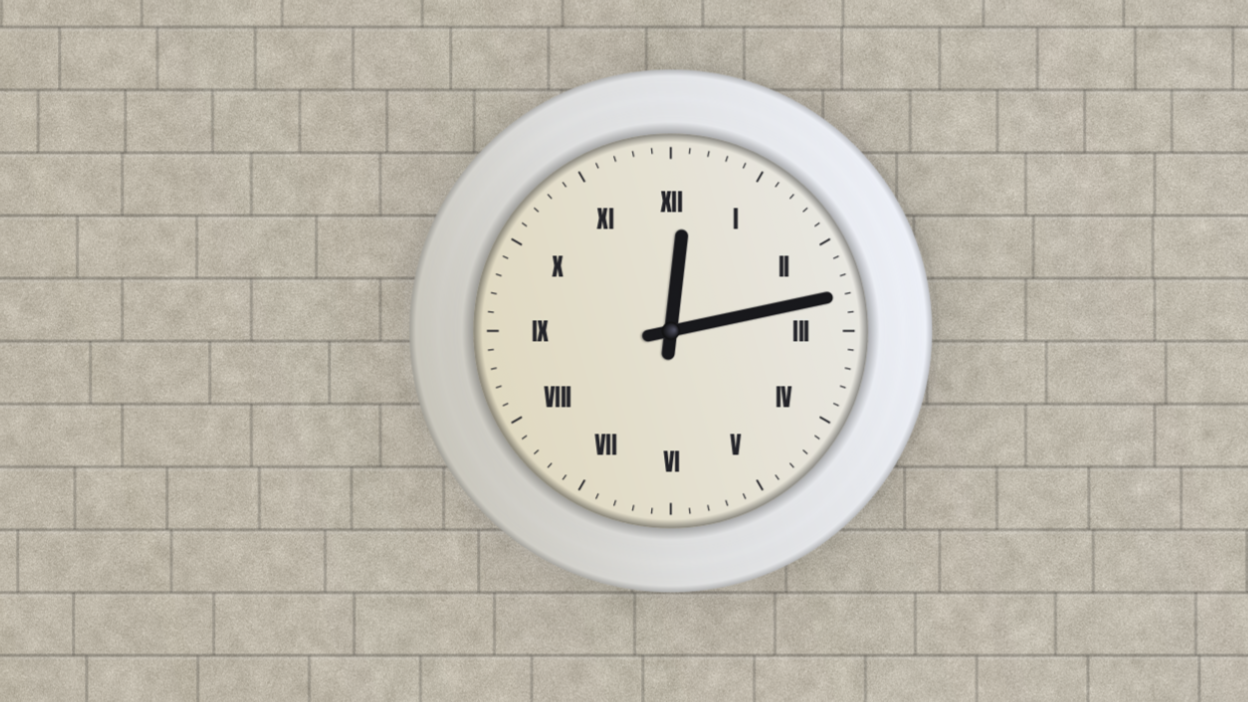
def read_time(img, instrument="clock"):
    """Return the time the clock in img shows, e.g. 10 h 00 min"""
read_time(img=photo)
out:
12 h 13 min
